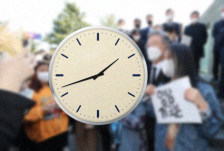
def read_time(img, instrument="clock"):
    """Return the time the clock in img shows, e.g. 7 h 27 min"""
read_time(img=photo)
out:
1 h 42 min
